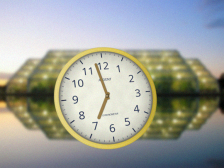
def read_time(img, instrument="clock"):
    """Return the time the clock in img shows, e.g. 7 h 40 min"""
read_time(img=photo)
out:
6 h 58 min
